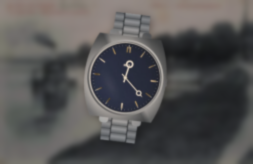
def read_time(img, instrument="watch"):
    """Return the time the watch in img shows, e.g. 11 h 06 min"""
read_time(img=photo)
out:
12 h 22 min
